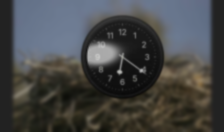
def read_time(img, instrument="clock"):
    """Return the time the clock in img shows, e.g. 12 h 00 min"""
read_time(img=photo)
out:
6 h 21 min
